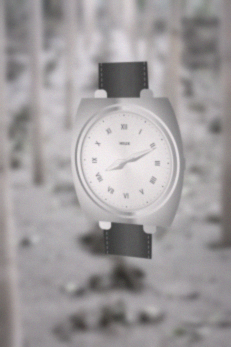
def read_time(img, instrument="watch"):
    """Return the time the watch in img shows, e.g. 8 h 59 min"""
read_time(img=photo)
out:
8 h 11 min
